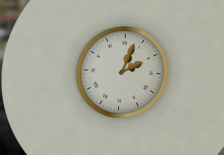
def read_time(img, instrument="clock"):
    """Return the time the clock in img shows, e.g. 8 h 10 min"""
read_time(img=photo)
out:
2 h 03 min
